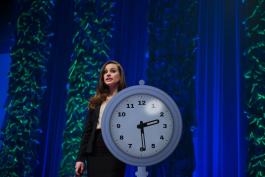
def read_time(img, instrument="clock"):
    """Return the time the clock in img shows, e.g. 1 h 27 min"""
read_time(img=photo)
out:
2 h 29 min
